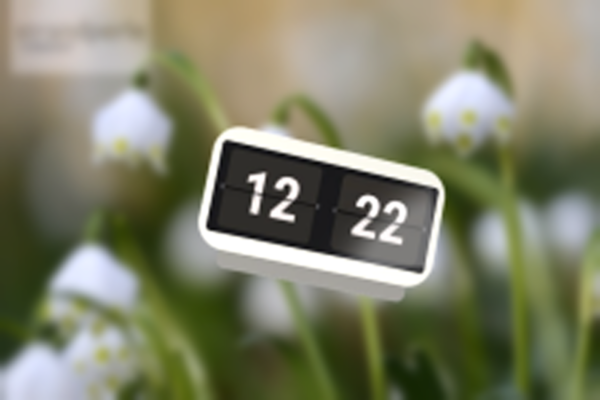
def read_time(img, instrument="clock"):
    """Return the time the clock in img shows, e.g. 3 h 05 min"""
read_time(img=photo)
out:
12 h 22 min
